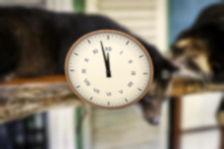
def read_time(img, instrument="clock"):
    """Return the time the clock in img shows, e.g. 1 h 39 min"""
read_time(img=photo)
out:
11 h 58 min
